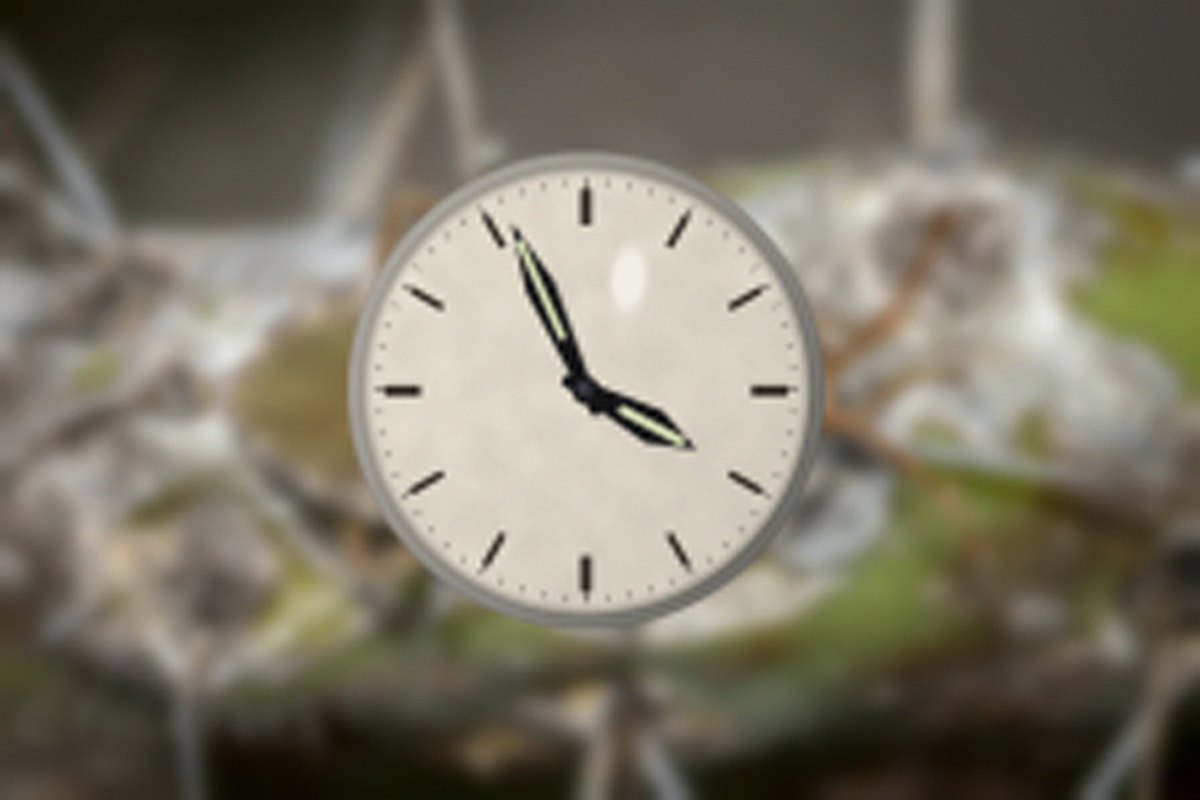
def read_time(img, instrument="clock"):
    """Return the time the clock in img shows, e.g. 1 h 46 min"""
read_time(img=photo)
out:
3 h 56 min
